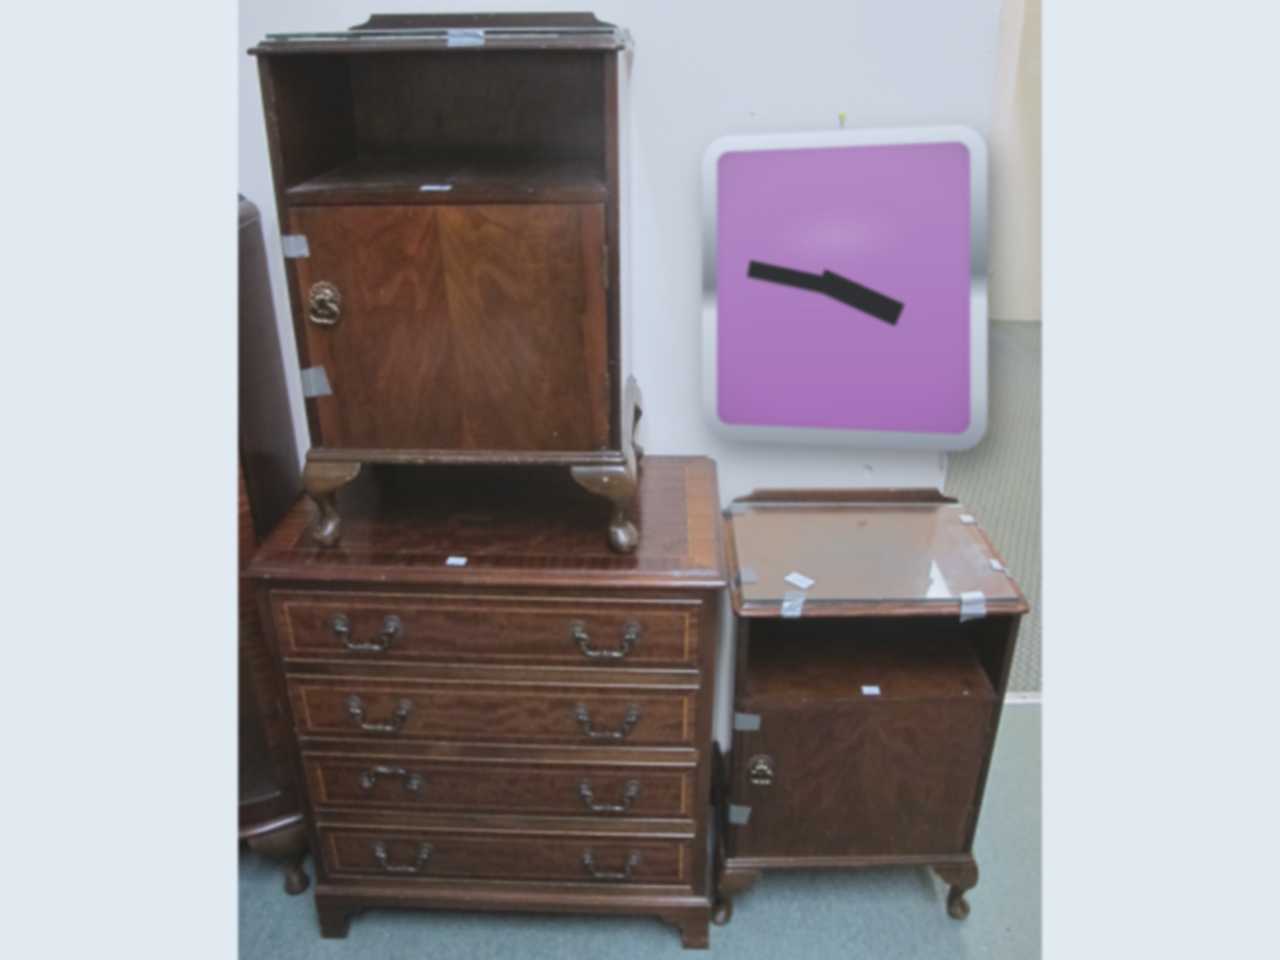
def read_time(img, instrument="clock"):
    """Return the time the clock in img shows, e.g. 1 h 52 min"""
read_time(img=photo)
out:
3 h 47 min
